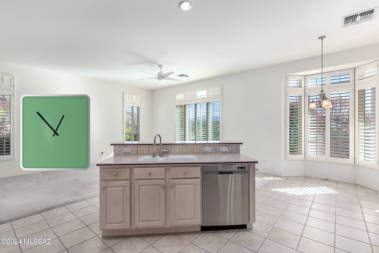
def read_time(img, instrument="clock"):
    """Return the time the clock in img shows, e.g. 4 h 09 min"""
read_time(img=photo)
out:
12 h 53 min
